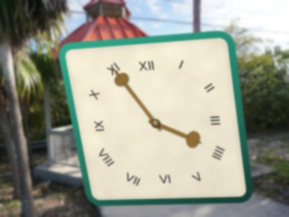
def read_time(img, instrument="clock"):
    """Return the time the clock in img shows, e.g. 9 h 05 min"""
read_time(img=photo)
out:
3 h 55 min
